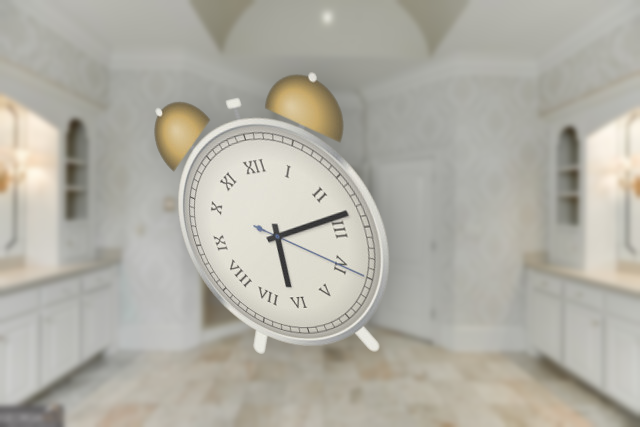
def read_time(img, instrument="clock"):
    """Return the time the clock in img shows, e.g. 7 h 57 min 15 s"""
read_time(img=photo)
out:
6 h 13 min 20 s
